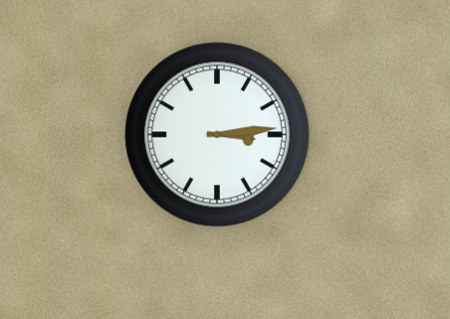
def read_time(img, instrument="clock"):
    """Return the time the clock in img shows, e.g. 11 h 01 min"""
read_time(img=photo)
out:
3 h 14 min
